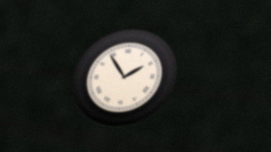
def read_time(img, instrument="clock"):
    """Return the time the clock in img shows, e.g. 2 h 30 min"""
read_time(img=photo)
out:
1 h 54 min
